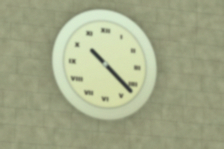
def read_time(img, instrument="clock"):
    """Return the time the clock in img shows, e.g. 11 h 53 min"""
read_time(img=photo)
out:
10 h 22 min
